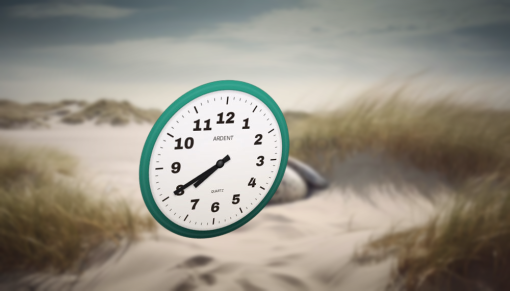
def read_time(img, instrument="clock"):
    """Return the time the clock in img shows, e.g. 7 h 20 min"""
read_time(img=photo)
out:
7 h 40 min
